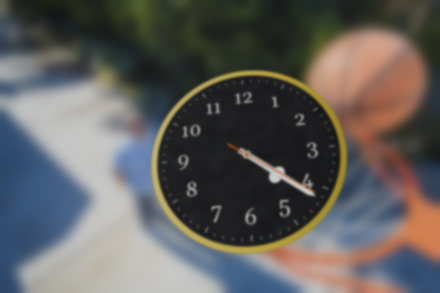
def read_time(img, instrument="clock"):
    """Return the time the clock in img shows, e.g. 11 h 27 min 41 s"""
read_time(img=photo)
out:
4 h 21 min 21 s
